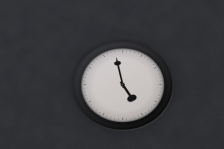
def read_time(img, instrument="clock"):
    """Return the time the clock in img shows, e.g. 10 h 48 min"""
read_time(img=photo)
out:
4 h 58 min
